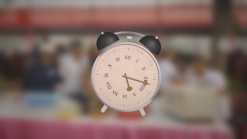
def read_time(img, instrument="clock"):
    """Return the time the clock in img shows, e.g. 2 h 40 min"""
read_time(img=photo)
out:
5 h 17 min
